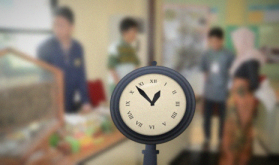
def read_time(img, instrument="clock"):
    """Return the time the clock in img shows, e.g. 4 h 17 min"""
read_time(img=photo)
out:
12 h 53 min
